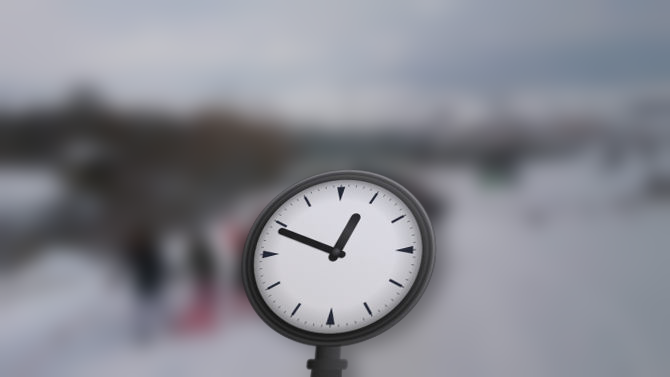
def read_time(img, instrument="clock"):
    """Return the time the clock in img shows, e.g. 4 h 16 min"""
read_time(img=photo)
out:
12 h 49 min
